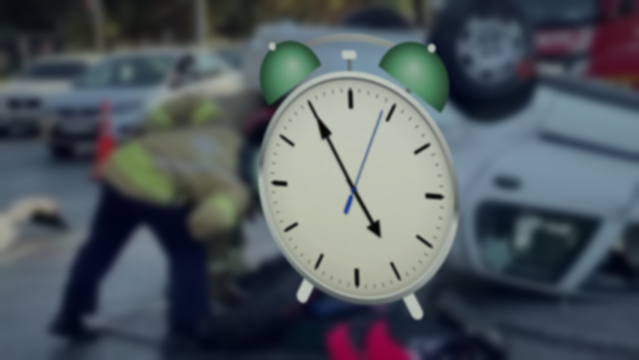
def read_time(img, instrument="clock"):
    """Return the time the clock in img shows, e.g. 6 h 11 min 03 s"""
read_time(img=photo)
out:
4 h 55 min 04 s
